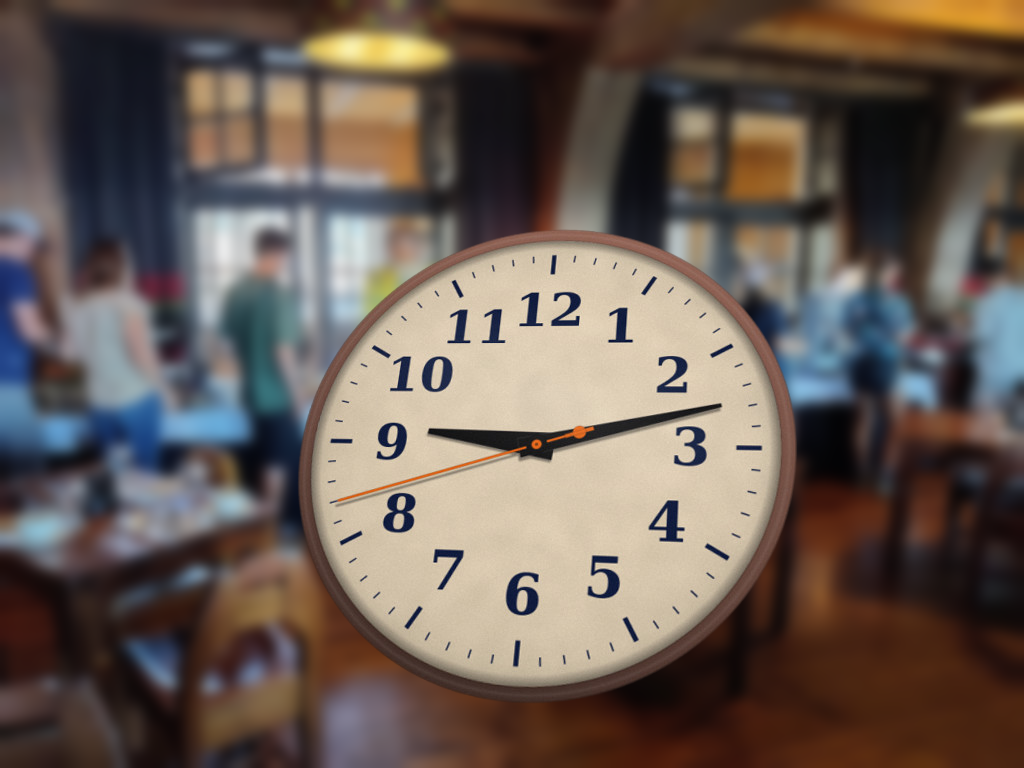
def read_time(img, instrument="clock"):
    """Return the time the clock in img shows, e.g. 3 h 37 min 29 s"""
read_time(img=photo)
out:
9 h 12 min 42 s
